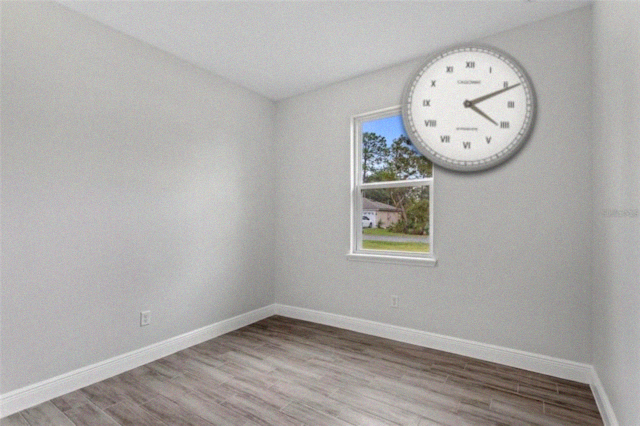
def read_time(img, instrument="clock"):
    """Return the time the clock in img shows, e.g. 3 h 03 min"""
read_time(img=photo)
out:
4 h 11 min
